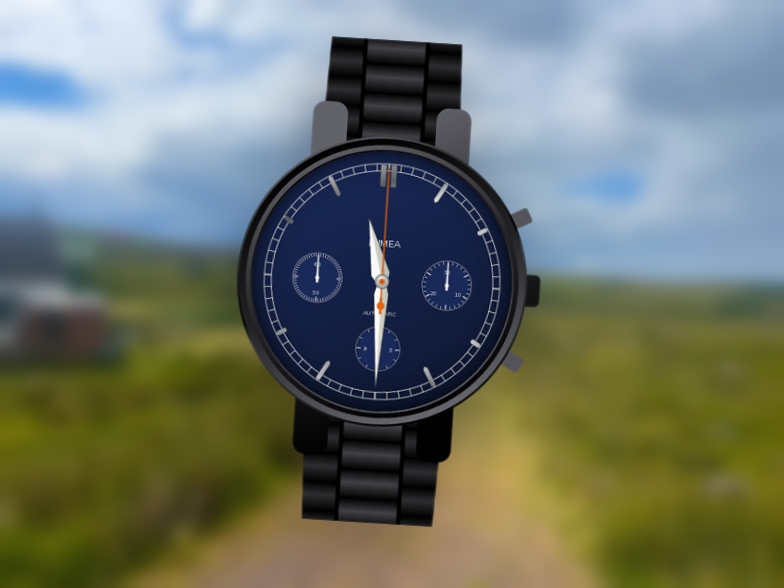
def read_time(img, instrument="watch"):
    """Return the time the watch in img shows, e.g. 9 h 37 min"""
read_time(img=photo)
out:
11 h 30 min
